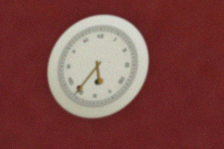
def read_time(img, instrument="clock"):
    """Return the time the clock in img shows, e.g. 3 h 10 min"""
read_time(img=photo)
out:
5 h 36 min
